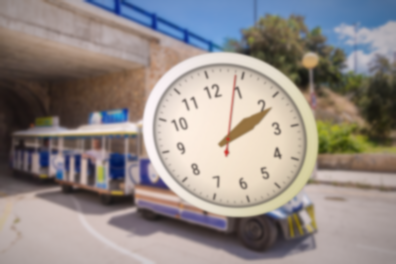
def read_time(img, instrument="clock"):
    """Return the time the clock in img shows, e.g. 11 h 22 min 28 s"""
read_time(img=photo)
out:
2 h 11 min 04 s
